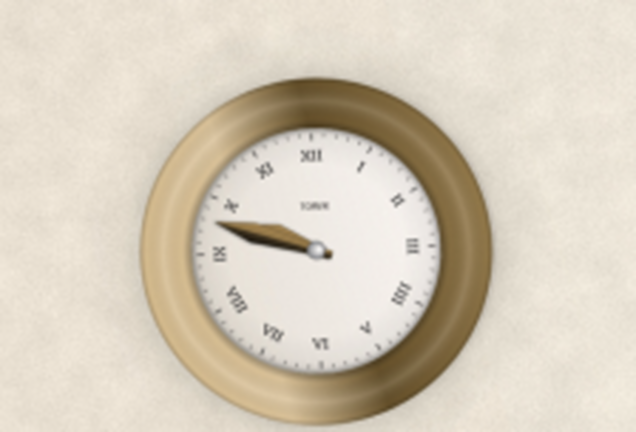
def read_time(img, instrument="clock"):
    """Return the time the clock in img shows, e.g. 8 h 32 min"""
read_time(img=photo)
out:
9 h 48 min
